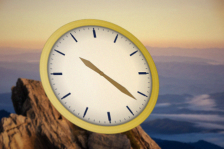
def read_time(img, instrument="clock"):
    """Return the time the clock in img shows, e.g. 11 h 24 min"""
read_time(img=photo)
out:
10 h 22 min
